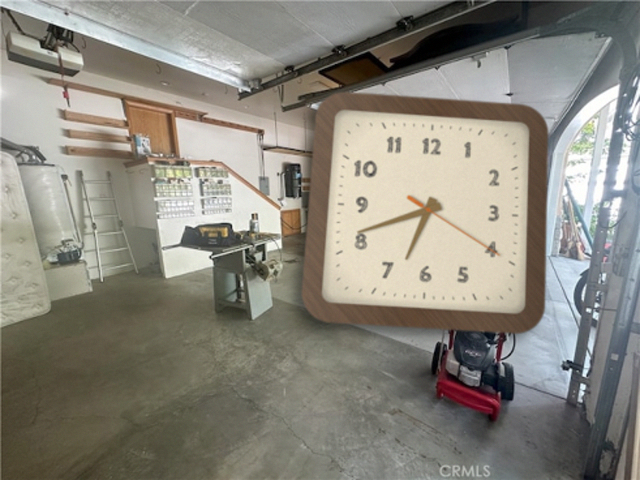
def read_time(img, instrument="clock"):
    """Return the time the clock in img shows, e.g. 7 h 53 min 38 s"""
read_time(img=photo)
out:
6 h 41 min 20 s
